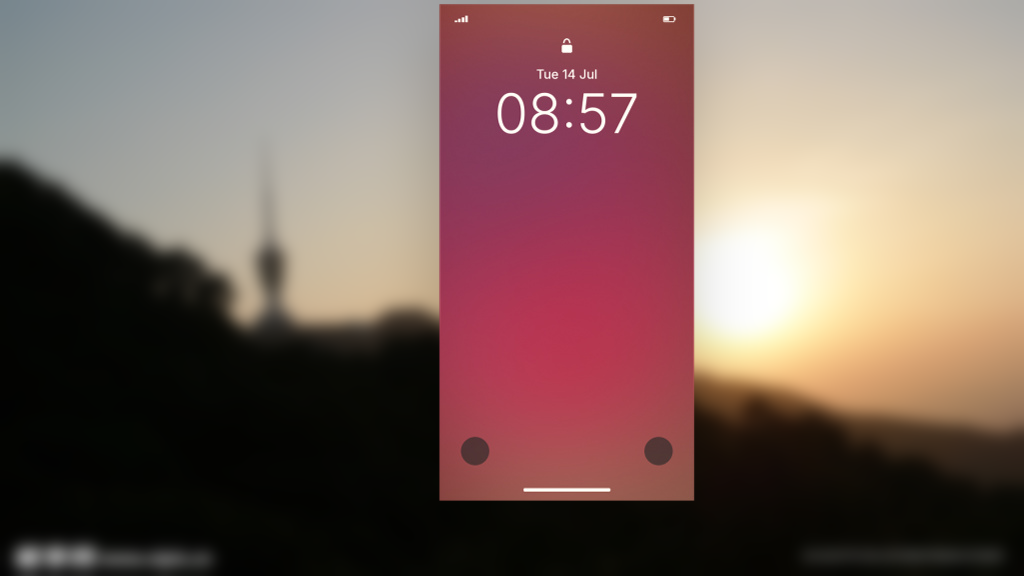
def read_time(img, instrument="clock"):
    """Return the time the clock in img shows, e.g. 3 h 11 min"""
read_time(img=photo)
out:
8 h 57 min
